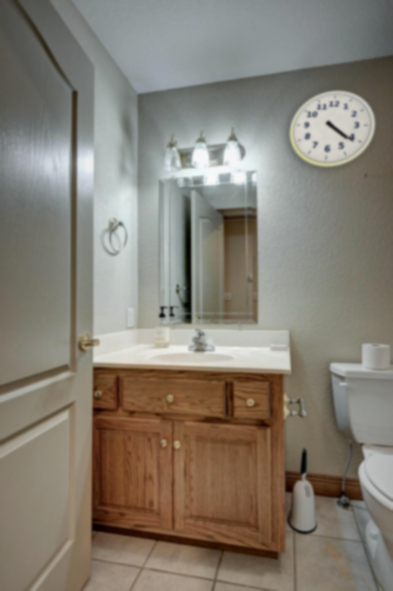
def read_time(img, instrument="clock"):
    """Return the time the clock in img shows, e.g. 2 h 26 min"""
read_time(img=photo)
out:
4 h 21 min
